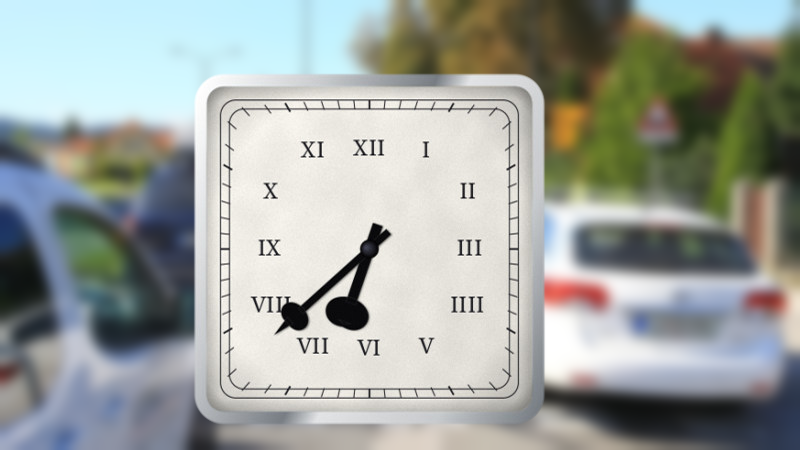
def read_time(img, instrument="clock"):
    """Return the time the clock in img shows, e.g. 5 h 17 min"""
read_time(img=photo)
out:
6 h 38 min
